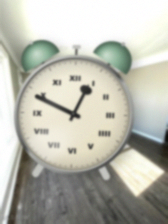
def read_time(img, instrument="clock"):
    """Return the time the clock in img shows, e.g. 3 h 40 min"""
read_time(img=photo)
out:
12 h 49 min
